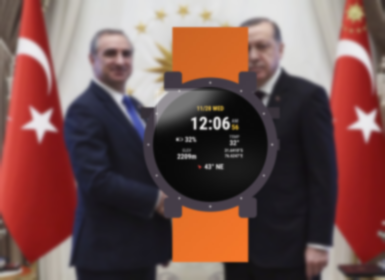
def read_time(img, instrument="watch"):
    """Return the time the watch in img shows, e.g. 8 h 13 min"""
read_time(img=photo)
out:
12 h 06 min
